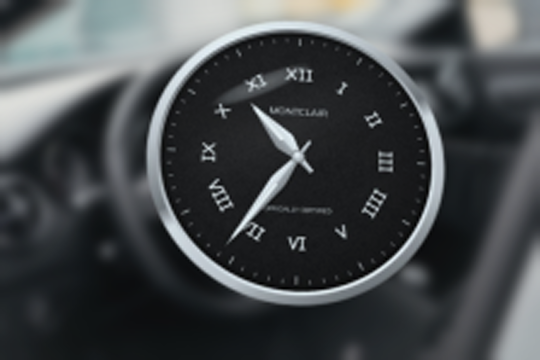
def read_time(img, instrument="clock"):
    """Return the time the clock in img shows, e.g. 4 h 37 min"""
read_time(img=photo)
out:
10 h 36 min
